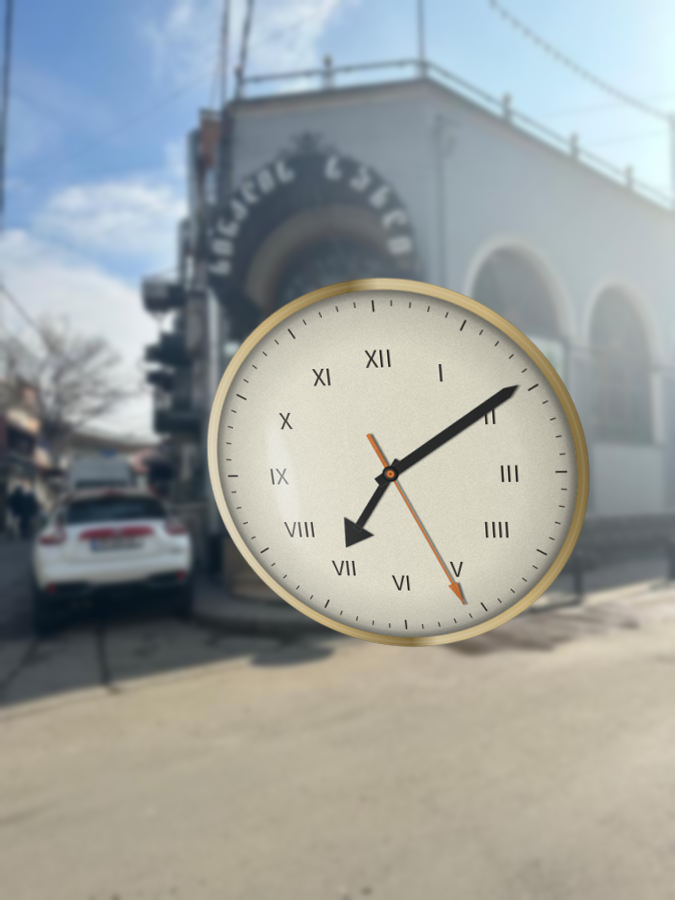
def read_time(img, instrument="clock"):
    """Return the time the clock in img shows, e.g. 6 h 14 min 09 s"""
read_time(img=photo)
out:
7 h 09 min 26 s
